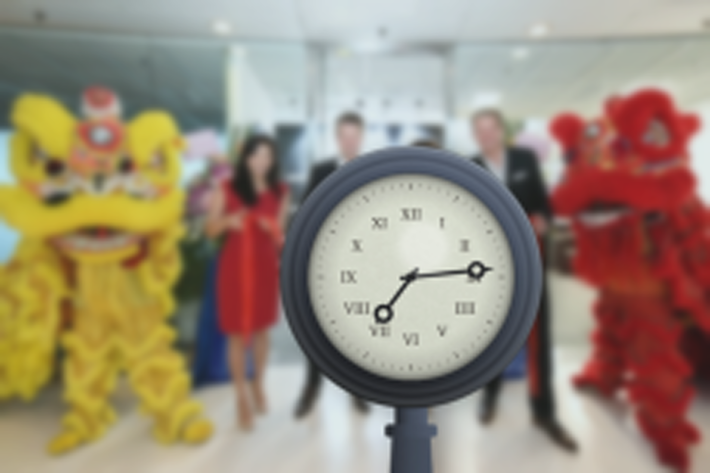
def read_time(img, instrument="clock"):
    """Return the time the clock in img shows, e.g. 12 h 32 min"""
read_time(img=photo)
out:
7 h 14 min
